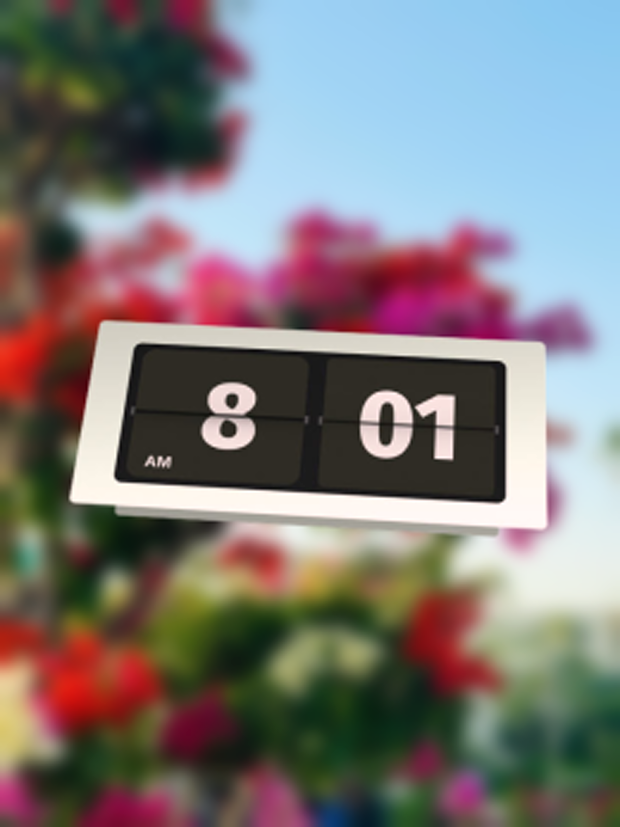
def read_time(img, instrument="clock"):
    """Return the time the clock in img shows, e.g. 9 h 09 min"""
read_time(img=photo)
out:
8 h 01 min
